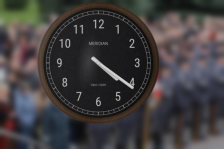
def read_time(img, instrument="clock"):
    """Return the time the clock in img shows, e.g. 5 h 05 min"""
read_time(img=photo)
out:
4 h 21 min
